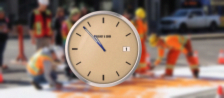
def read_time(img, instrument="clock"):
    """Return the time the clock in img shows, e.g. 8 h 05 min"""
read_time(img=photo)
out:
10 h 53 min
